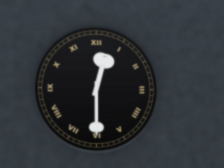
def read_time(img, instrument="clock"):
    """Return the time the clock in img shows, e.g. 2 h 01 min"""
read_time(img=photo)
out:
12 h 30 min
